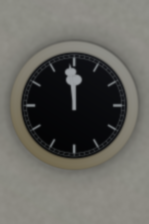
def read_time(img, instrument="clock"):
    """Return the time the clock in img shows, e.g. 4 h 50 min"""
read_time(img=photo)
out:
11 h 59 min
